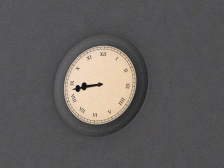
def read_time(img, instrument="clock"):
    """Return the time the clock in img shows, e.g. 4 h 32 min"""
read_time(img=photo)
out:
8 h 43 min
